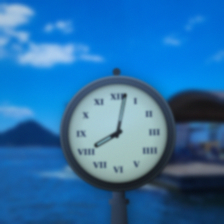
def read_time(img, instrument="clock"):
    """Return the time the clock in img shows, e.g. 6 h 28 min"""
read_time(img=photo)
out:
8 h 02 min
